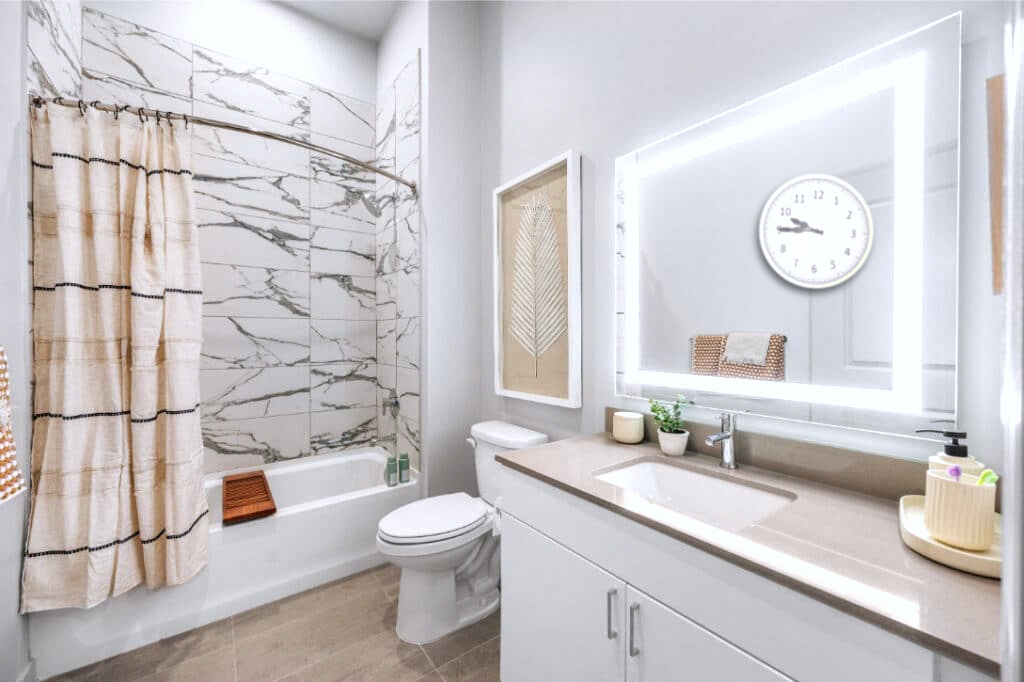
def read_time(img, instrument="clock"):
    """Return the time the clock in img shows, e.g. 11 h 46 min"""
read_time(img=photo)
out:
9 h 45 min
